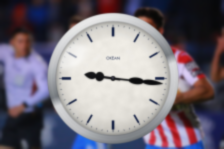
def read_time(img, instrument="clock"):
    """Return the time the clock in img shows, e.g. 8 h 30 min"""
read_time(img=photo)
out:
9 h 16 min
